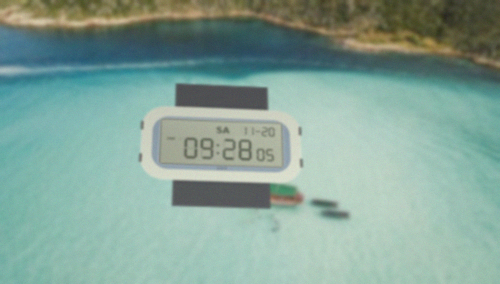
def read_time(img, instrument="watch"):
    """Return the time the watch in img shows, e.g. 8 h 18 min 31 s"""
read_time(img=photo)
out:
9 h 28 min 05 s
